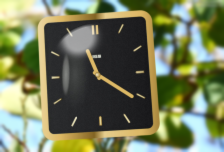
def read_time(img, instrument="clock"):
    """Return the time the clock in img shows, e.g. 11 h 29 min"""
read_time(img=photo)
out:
11 h 21 min
